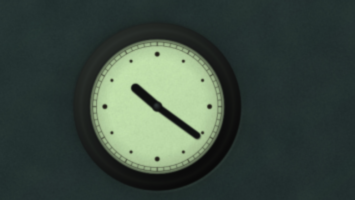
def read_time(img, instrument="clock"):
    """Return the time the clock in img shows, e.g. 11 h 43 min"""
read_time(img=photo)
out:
10 h 21 min
